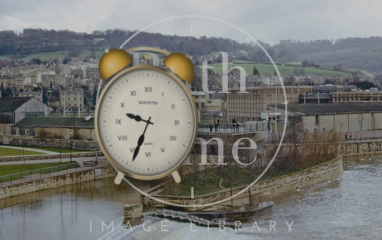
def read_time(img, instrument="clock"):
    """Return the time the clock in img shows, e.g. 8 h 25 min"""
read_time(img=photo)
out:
9 h 34 min
